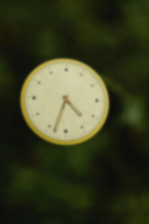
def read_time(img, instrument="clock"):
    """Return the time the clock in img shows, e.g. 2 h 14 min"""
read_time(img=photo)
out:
4 h 33 min
